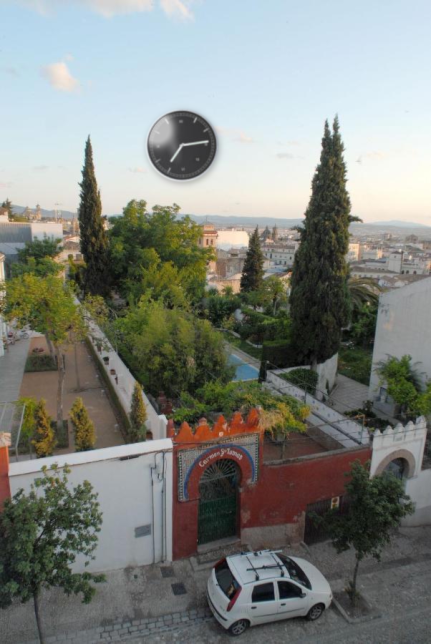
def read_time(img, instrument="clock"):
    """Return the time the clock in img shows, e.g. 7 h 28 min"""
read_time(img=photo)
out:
7 h 14 min
